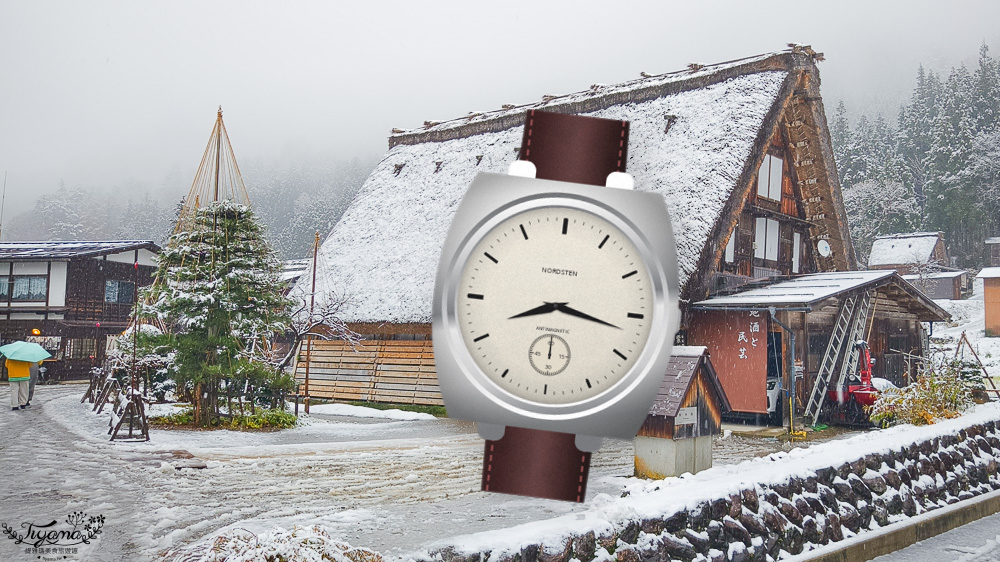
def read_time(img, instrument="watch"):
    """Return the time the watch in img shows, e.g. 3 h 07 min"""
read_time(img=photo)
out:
8 h 17 min
